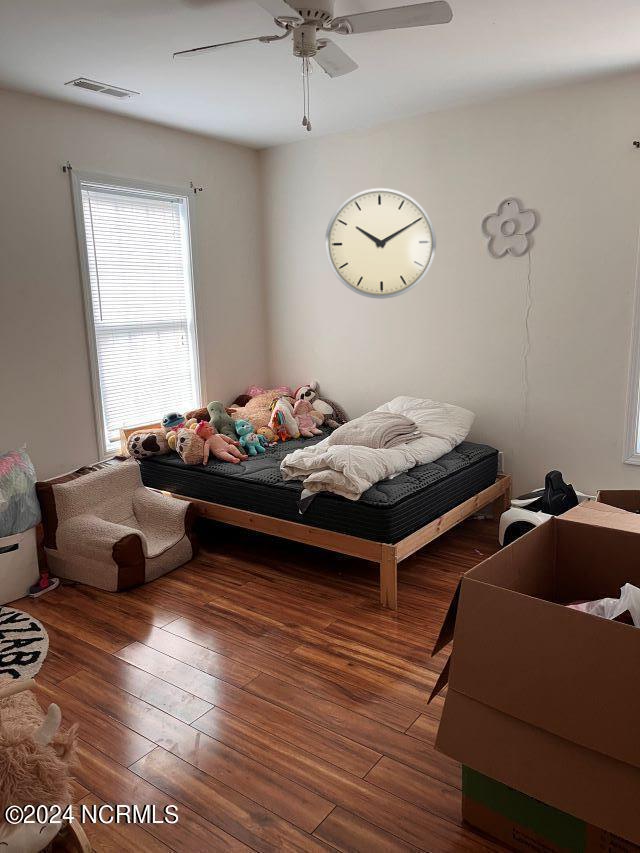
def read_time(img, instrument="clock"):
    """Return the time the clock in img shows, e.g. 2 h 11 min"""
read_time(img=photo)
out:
10 h 10 min
